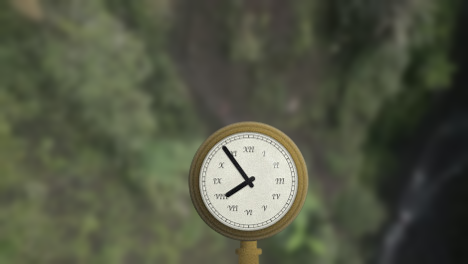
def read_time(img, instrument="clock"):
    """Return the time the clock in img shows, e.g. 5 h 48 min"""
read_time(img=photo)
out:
7 h 54 min
